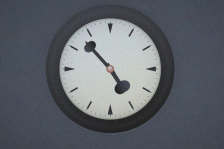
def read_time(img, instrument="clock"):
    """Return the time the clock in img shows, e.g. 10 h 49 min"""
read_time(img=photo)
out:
4 h 53 min
